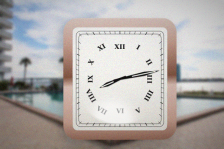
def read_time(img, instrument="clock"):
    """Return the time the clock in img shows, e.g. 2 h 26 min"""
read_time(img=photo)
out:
8 h 13 min
